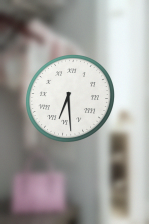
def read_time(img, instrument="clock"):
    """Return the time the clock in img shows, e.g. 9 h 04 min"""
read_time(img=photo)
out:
6 h 28 min
